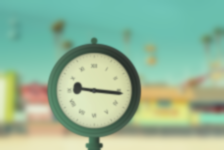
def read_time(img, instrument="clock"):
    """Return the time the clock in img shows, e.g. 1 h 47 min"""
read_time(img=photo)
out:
9 h 16 min
